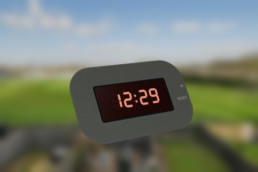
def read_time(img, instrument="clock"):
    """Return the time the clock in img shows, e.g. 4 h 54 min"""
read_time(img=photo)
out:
12 h 29 min
